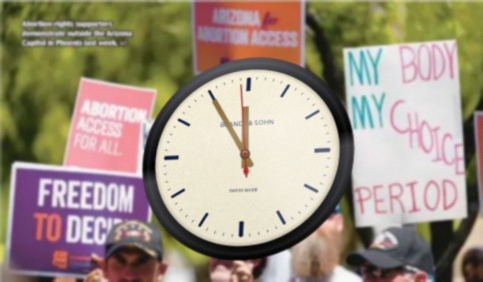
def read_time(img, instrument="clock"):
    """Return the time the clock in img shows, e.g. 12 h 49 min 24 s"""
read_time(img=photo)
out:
11 h 54 min 59 s
